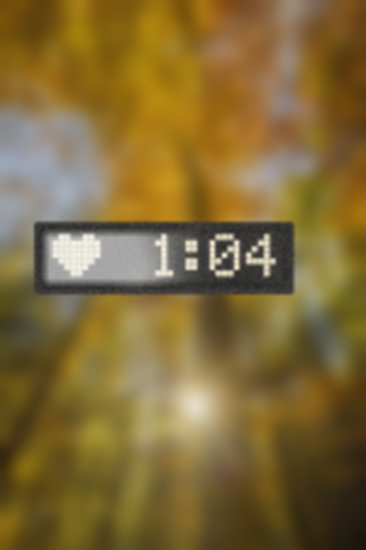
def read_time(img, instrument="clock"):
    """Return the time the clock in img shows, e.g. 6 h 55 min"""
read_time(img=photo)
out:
1 h 04 min
